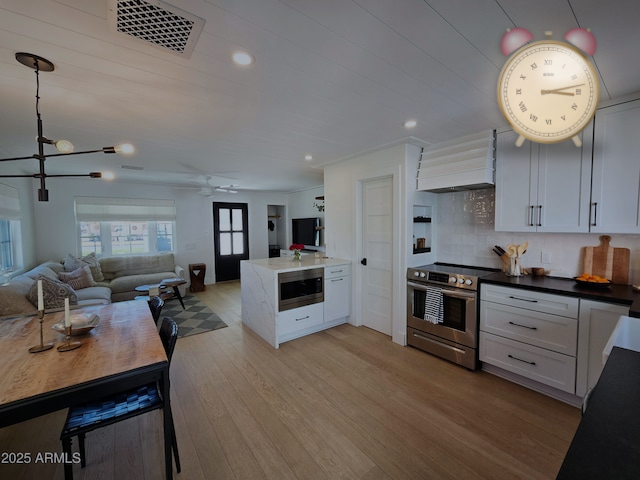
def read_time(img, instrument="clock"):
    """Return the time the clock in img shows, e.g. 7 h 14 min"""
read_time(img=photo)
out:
3 h 13 min
